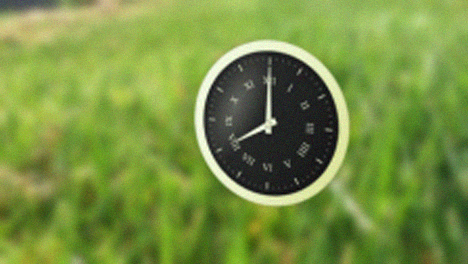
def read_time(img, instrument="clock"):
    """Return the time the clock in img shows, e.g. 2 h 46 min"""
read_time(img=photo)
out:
8 h 00 min
